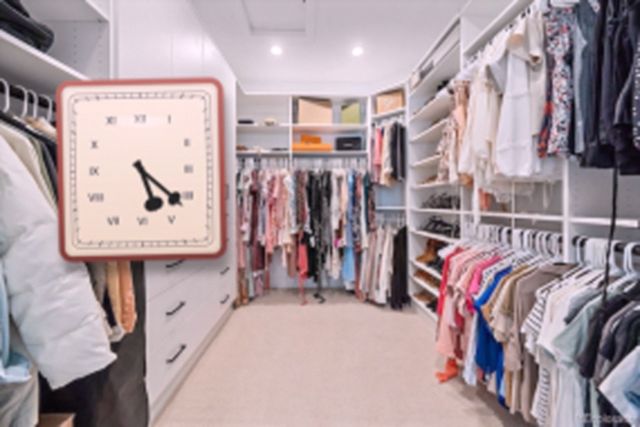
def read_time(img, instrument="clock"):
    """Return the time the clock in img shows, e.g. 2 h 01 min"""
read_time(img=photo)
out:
5 h 22 min
